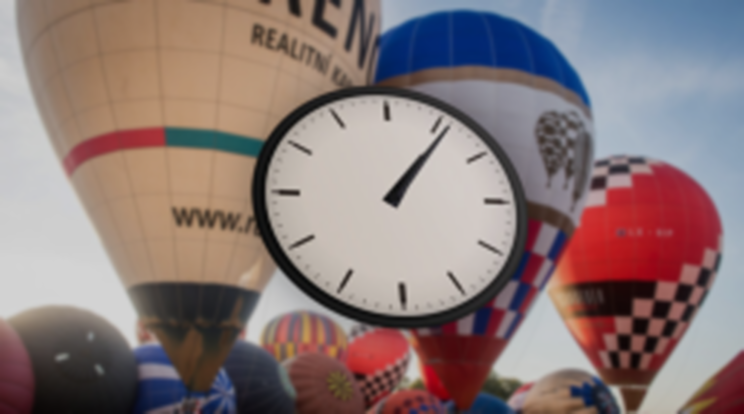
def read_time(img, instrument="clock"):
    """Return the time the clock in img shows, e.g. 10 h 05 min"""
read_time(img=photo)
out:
1 h 06 min
